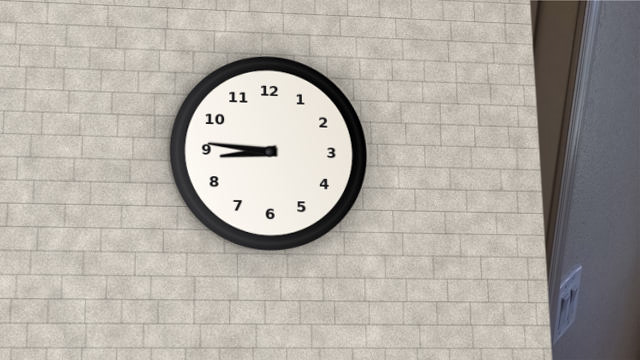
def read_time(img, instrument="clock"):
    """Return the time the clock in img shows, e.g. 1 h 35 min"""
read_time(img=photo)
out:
8 h 46 min
